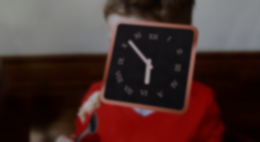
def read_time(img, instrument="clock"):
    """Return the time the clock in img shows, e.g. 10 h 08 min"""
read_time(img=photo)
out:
5 h 52 min
